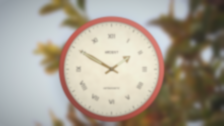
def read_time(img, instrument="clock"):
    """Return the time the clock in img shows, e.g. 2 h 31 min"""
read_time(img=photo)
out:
1 h 50 min
